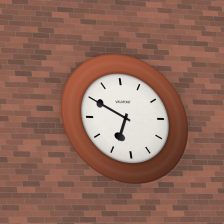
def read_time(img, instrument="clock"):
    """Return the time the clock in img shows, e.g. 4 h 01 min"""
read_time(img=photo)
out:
6 h 50 min
